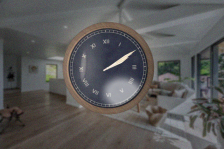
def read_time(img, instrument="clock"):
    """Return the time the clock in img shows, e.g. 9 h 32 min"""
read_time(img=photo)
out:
2 h 10 min
